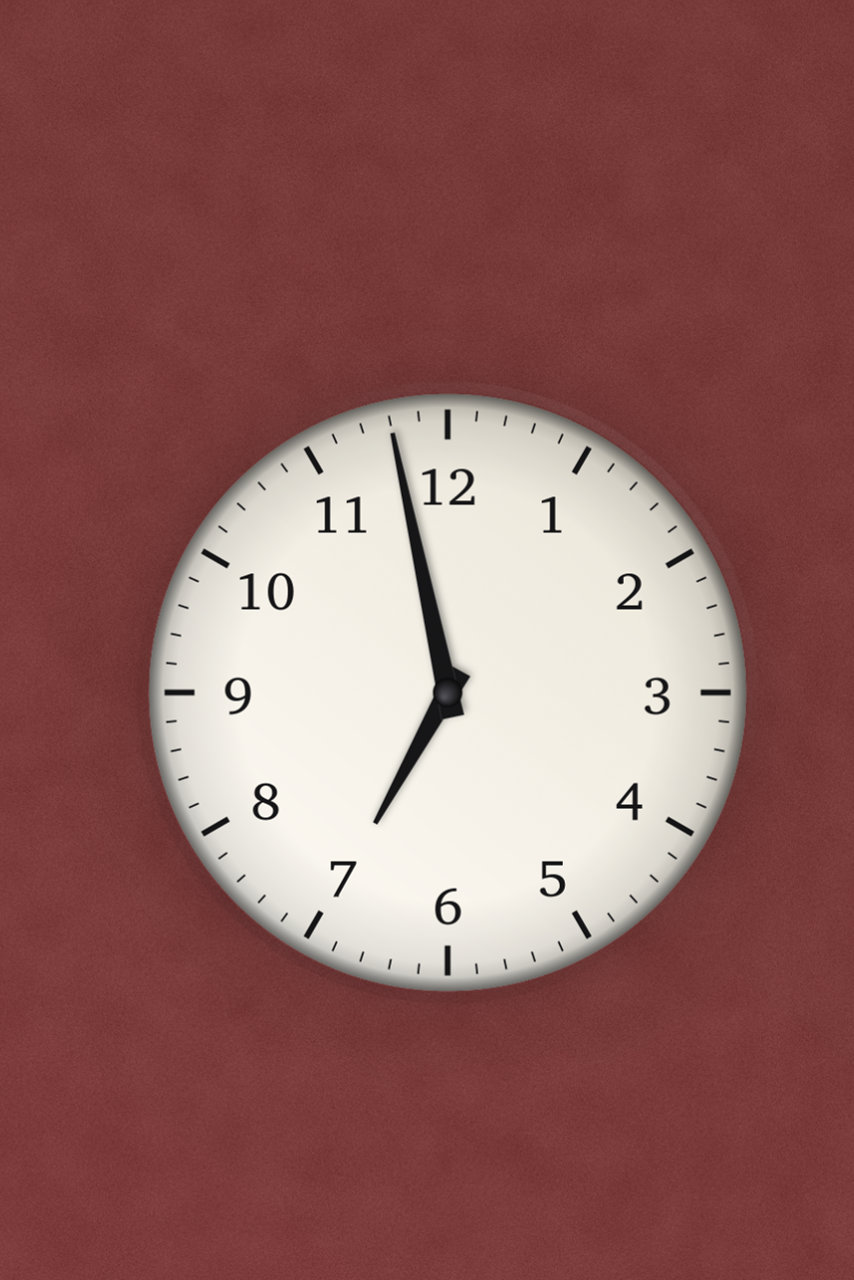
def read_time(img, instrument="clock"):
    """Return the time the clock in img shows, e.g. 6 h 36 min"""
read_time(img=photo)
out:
6 h 58 min
